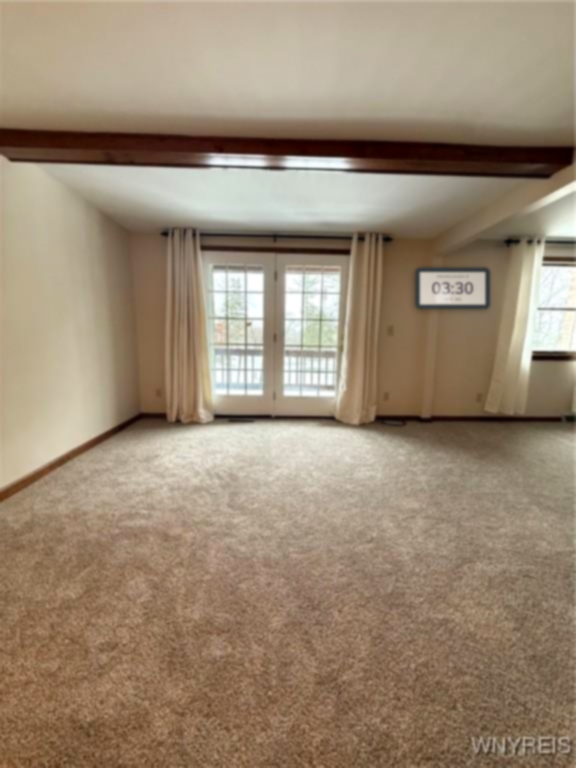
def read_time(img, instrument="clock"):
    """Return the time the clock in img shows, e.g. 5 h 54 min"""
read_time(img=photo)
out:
3 h 30 min
